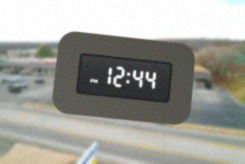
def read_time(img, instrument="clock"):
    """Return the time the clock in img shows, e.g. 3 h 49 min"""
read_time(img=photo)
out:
12 h 44 min
